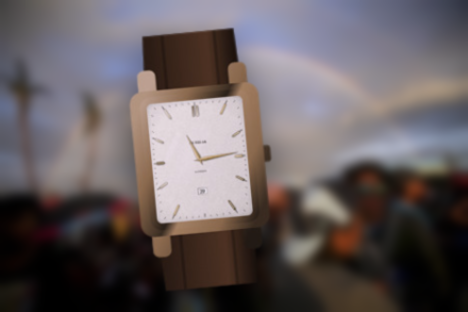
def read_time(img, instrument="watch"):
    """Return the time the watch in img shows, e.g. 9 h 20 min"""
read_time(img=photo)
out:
11 h 14 min
